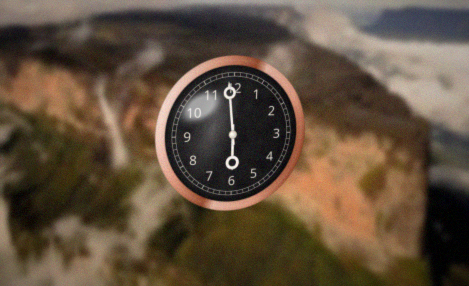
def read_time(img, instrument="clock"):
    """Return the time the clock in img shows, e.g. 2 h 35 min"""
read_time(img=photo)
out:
5 h 59 min
